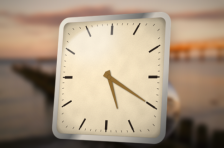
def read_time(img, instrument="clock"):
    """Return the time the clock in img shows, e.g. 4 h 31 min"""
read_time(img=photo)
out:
5 h 20 min
